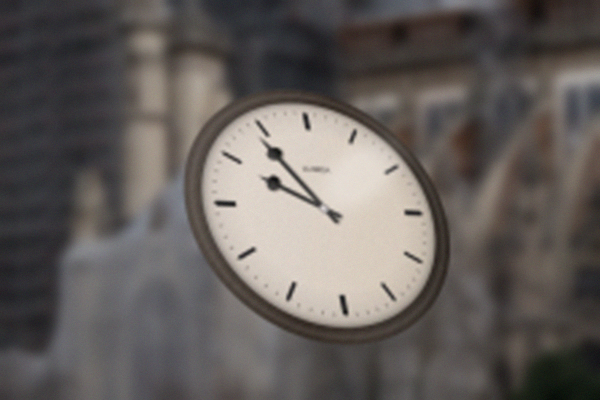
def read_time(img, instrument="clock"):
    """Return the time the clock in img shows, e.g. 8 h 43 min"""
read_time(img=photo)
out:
9 h 54 min
